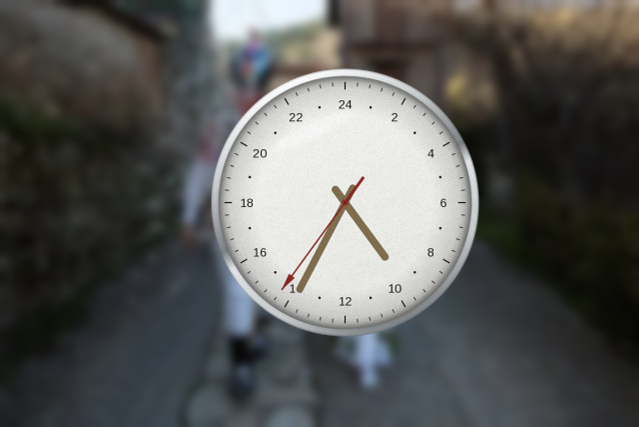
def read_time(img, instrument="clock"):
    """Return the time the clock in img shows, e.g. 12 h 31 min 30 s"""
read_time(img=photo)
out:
9 h 34 min 36 s
